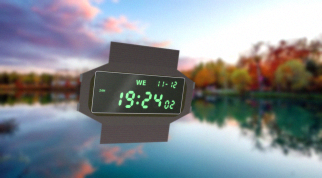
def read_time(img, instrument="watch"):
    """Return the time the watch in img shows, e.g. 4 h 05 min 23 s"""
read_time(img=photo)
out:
19 h 24 min 02 s
